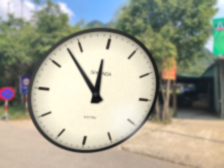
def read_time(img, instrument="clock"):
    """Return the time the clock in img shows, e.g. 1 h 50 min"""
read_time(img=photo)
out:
11 h 53 min
